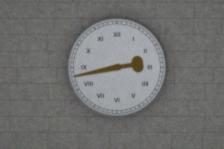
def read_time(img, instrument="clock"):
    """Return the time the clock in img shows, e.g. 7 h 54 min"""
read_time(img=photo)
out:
2 h 43 min
